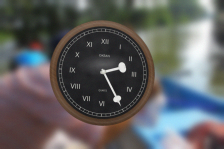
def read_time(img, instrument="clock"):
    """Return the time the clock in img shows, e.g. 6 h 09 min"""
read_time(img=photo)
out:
2 h 25 min
